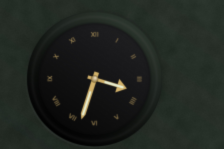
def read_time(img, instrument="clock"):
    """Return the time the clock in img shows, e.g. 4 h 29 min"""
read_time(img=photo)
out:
3 h 33 min
